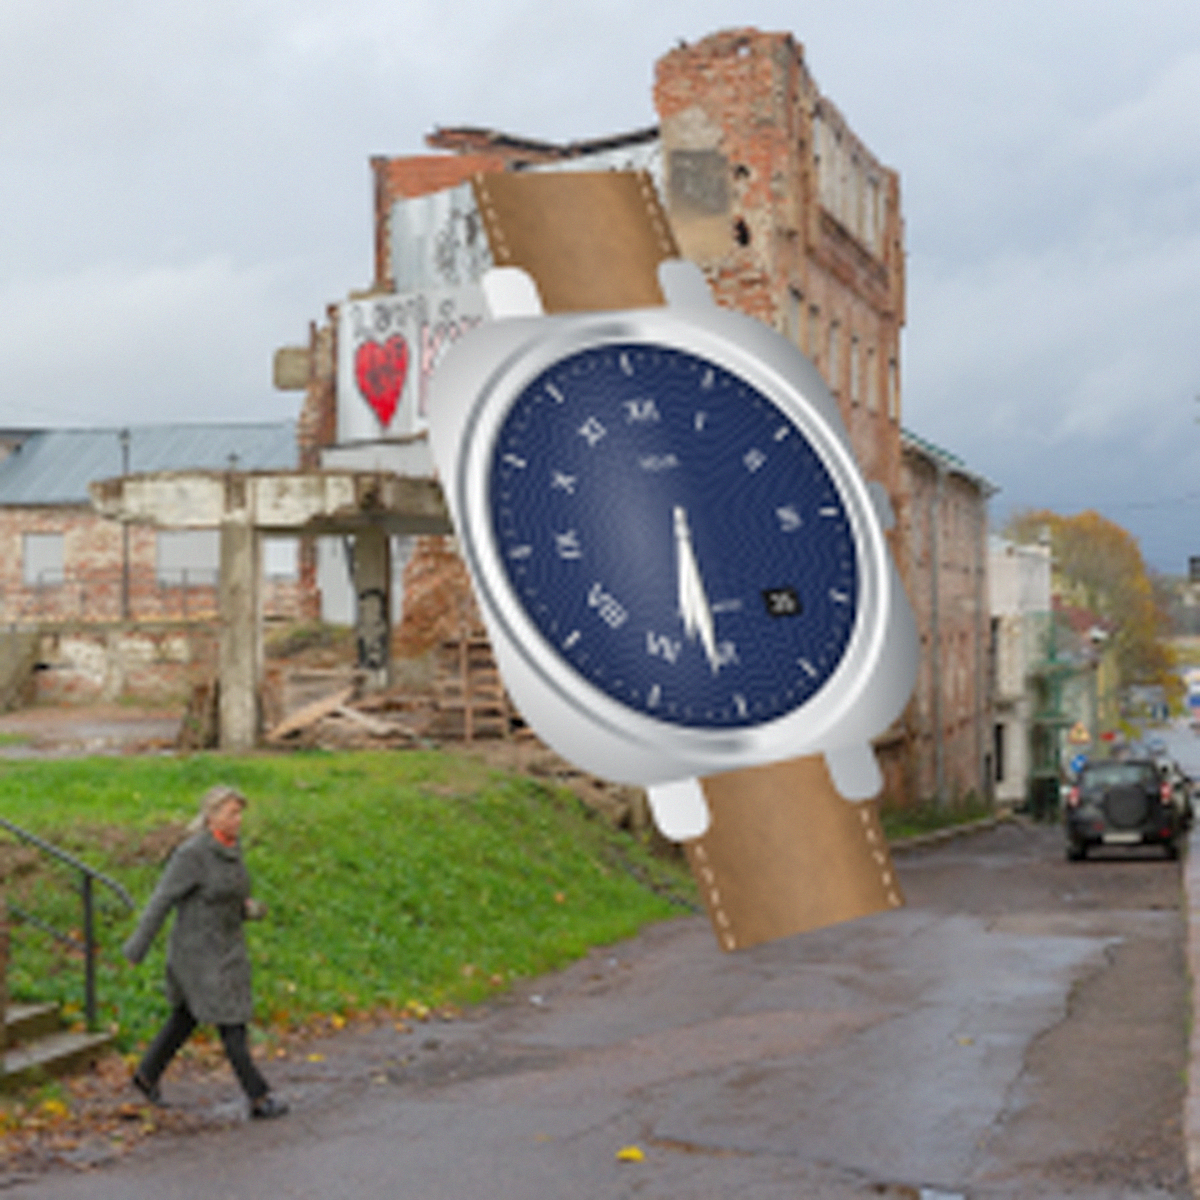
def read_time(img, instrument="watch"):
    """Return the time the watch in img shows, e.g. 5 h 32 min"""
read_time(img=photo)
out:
6 h 31 min
